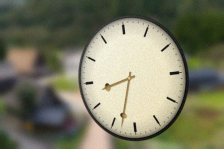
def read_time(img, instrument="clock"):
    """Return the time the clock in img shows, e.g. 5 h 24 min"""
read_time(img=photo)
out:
8 h 33 min
